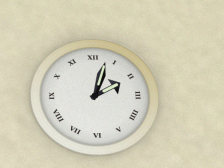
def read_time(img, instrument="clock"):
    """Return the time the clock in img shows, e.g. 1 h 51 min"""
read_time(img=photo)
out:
2 h 03 min
